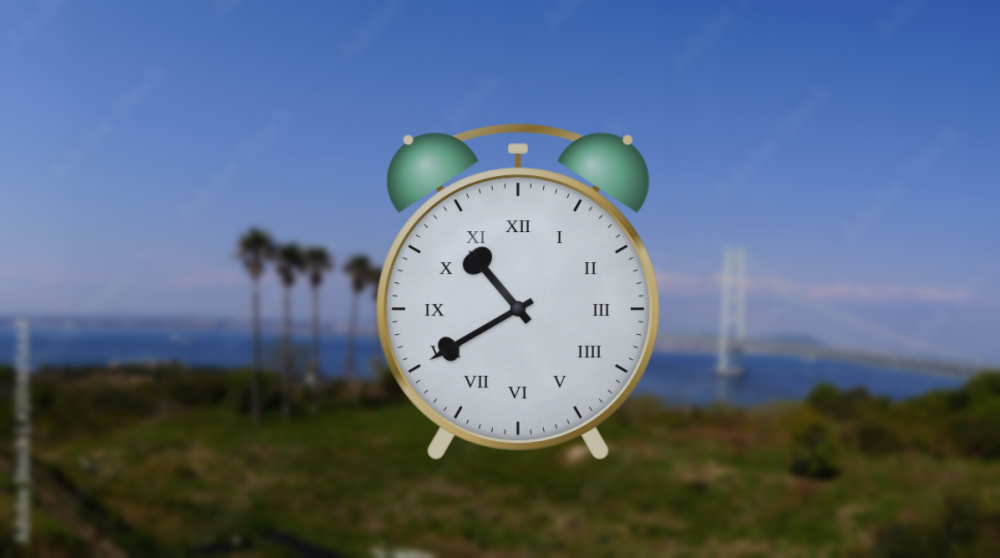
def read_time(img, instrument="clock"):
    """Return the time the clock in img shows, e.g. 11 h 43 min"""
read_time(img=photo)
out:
10 h 40 min
